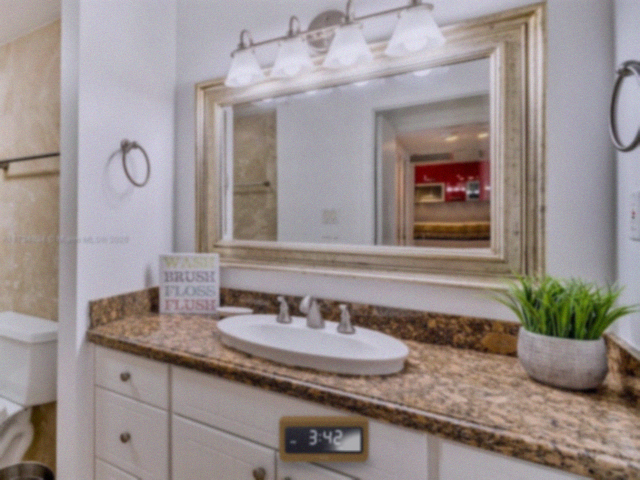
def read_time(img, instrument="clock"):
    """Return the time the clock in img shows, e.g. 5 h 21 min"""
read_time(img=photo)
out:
3 h 42 min
